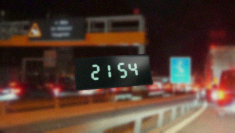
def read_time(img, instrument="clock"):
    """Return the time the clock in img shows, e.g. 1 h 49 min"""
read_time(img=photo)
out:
21 h 54 min
